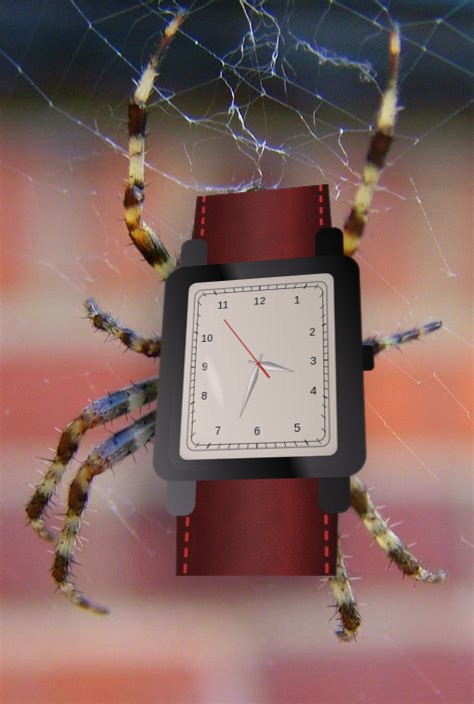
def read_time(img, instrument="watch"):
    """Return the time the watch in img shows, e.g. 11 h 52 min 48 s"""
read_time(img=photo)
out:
3 h 32 min 54 s
